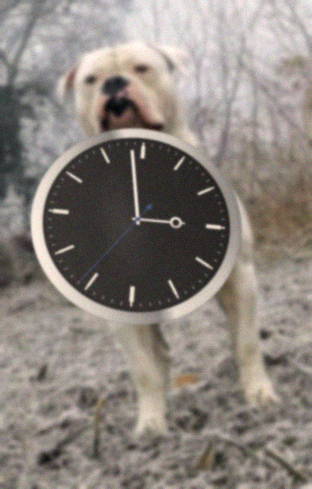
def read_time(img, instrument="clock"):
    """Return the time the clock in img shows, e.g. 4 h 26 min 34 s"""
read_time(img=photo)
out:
2 h 58 min 36 s
